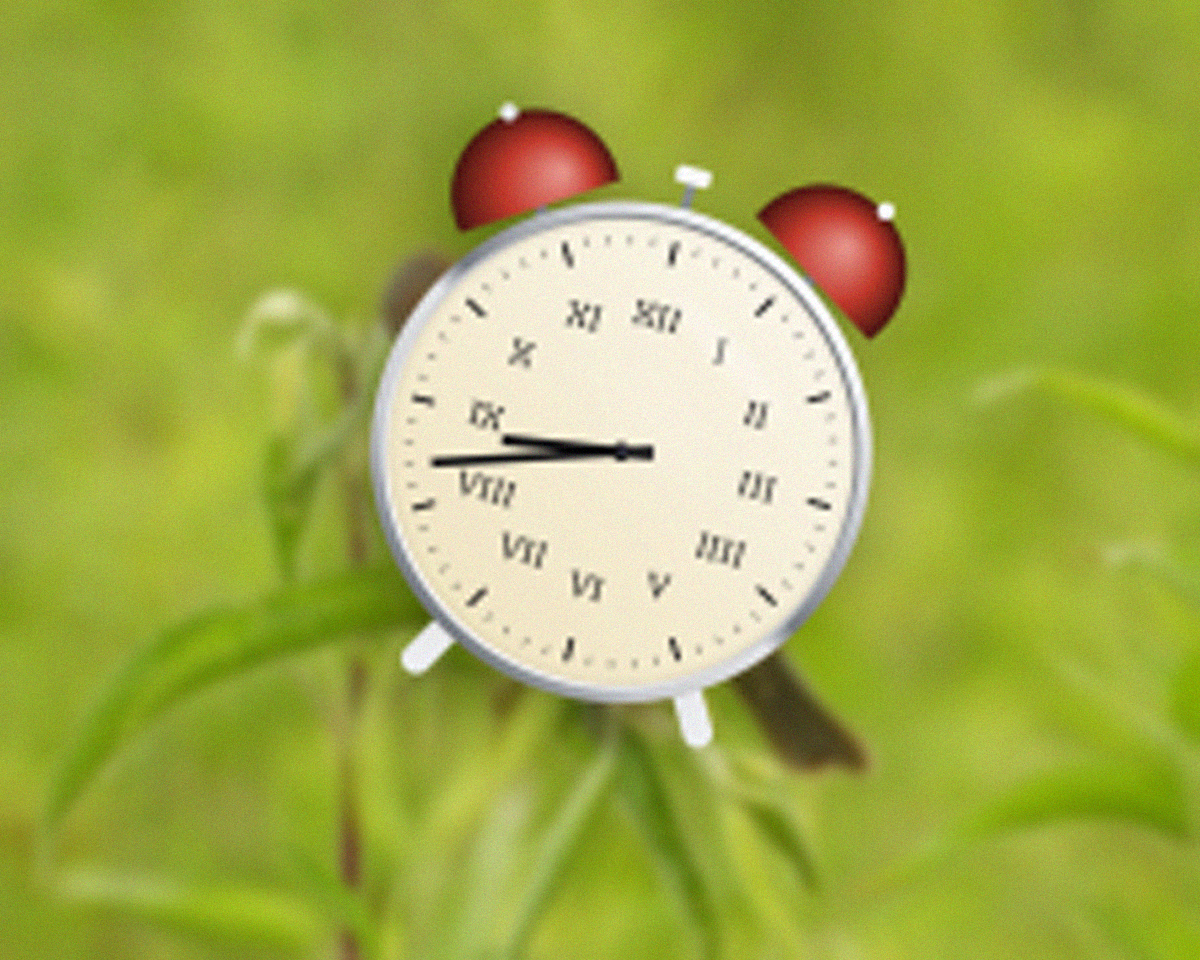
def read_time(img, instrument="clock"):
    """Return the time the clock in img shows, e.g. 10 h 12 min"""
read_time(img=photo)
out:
8 h 42 min
